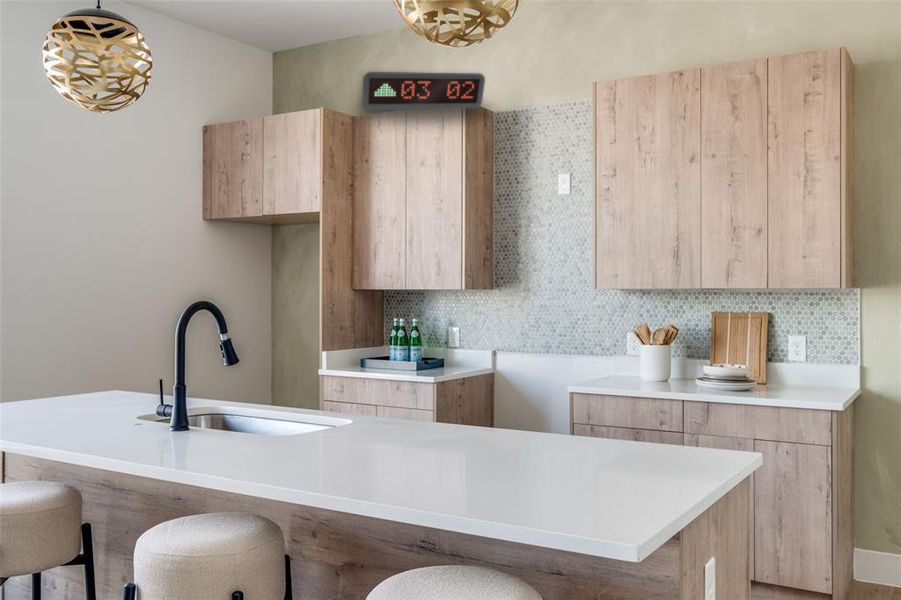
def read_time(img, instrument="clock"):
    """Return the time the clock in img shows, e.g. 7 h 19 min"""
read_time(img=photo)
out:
3 h 02 min
